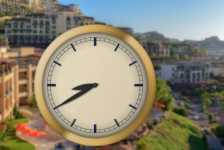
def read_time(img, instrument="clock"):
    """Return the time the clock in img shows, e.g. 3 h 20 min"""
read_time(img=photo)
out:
8 h 40 min
